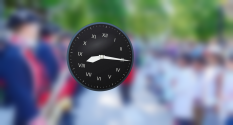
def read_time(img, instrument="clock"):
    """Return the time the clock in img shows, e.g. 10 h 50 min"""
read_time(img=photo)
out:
8 h 15 min
